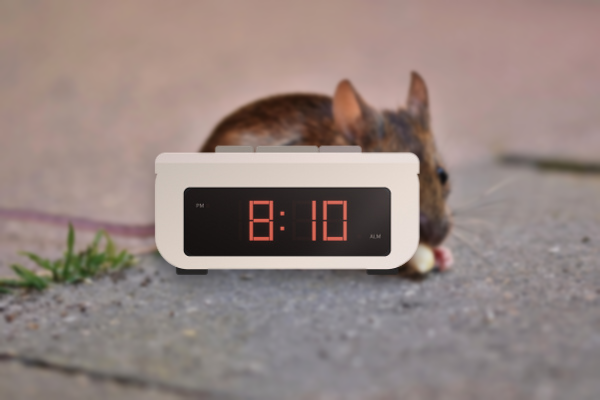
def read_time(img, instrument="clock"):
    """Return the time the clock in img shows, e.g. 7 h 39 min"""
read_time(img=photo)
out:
8 h 10 min
